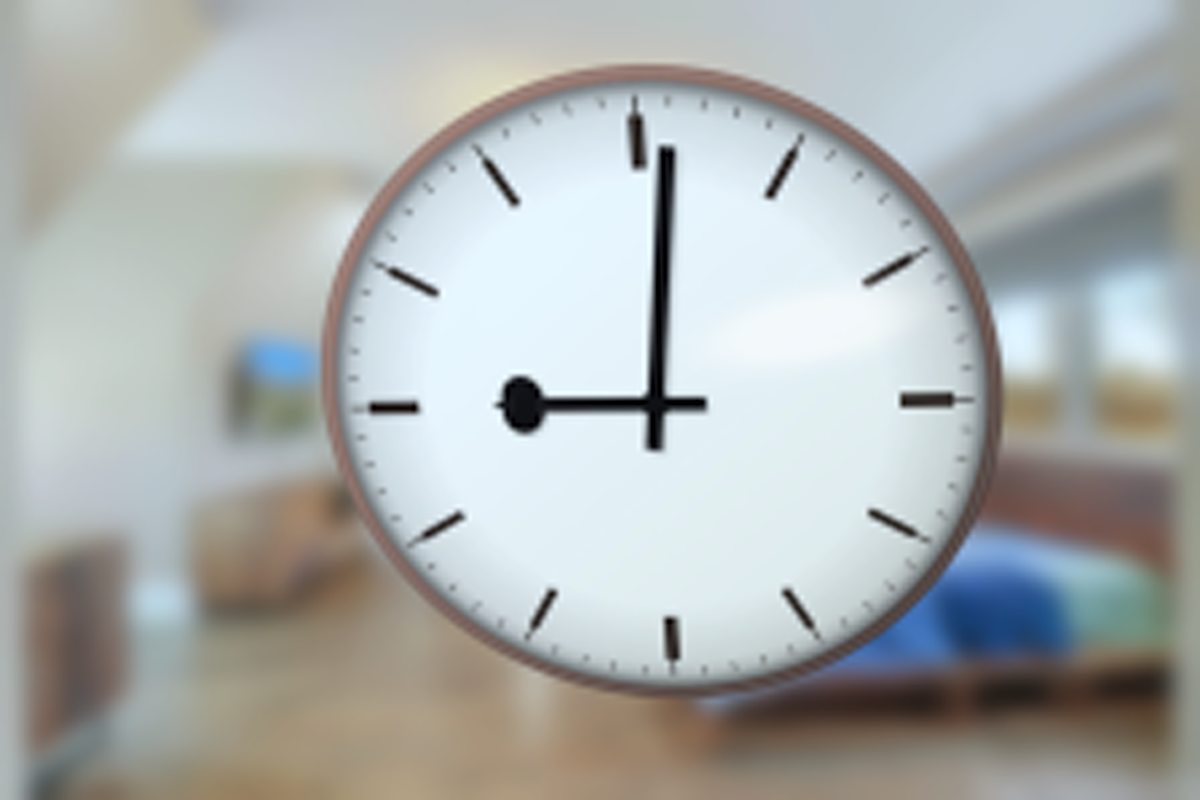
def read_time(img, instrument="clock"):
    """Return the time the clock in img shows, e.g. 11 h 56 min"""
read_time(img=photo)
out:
9 h 01 min
